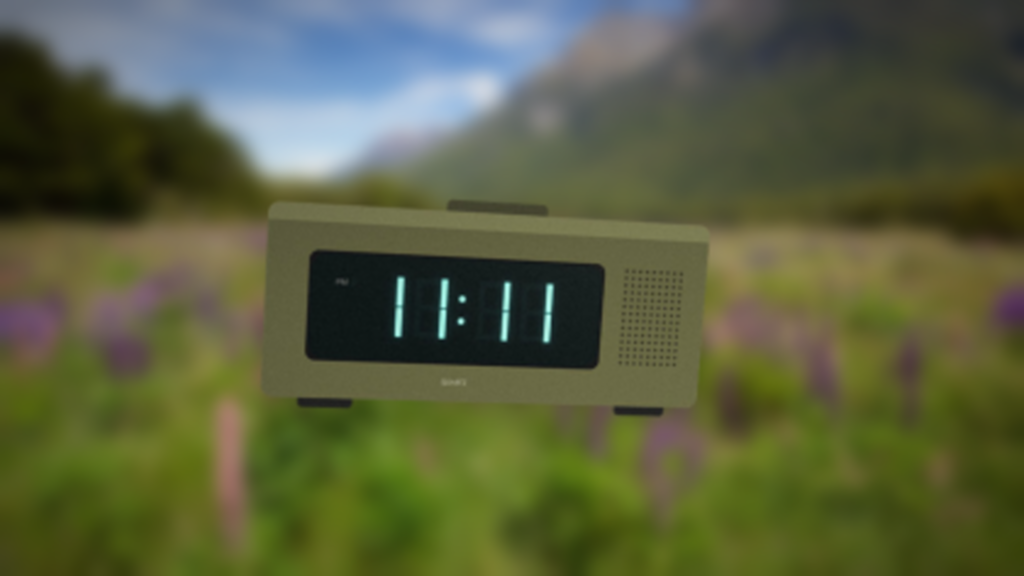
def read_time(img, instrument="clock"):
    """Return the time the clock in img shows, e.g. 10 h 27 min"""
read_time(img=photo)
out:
11 h 11 min
